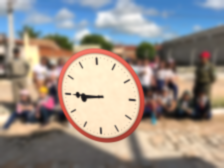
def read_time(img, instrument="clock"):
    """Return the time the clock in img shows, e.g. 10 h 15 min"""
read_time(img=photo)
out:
8 h 45 min
